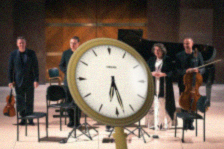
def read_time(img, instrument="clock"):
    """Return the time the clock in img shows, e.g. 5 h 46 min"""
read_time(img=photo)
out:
6 h 28 min
